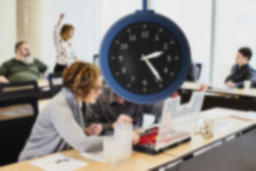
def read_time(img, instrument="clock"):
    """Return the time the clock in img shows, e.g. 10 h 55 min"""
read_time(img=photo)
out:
2 h 24 min
